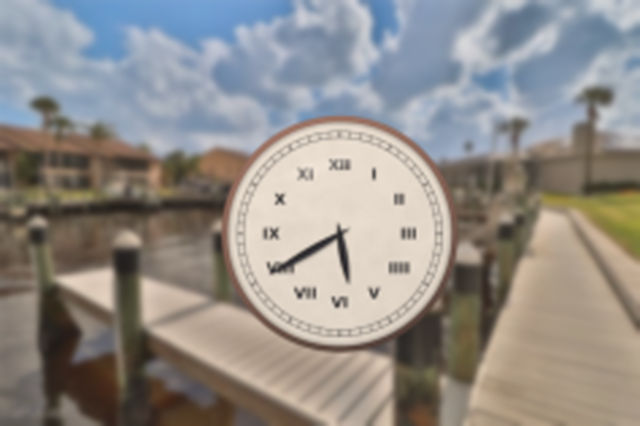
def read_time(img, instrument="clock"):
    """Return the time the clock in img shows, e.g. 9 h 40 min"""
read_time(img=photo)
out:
5 h 40 min
